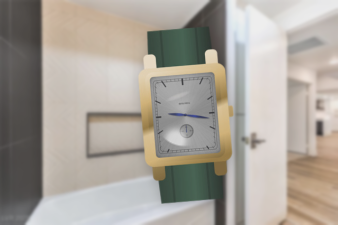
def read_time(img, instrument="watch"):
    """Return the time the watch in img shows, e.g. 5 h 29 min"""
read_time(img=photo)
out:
9 h 17 min
